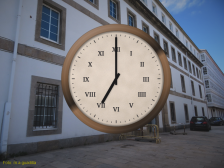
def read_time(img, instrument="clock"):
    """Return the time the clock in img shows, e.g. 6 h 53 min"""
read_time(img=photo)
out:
7 h 00 min
